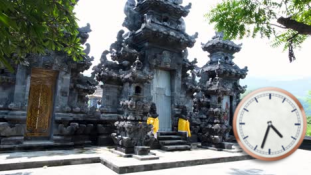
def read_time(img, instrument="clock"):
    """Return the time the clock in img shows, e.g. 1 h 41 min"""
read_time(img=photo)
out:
4 h 33 min
